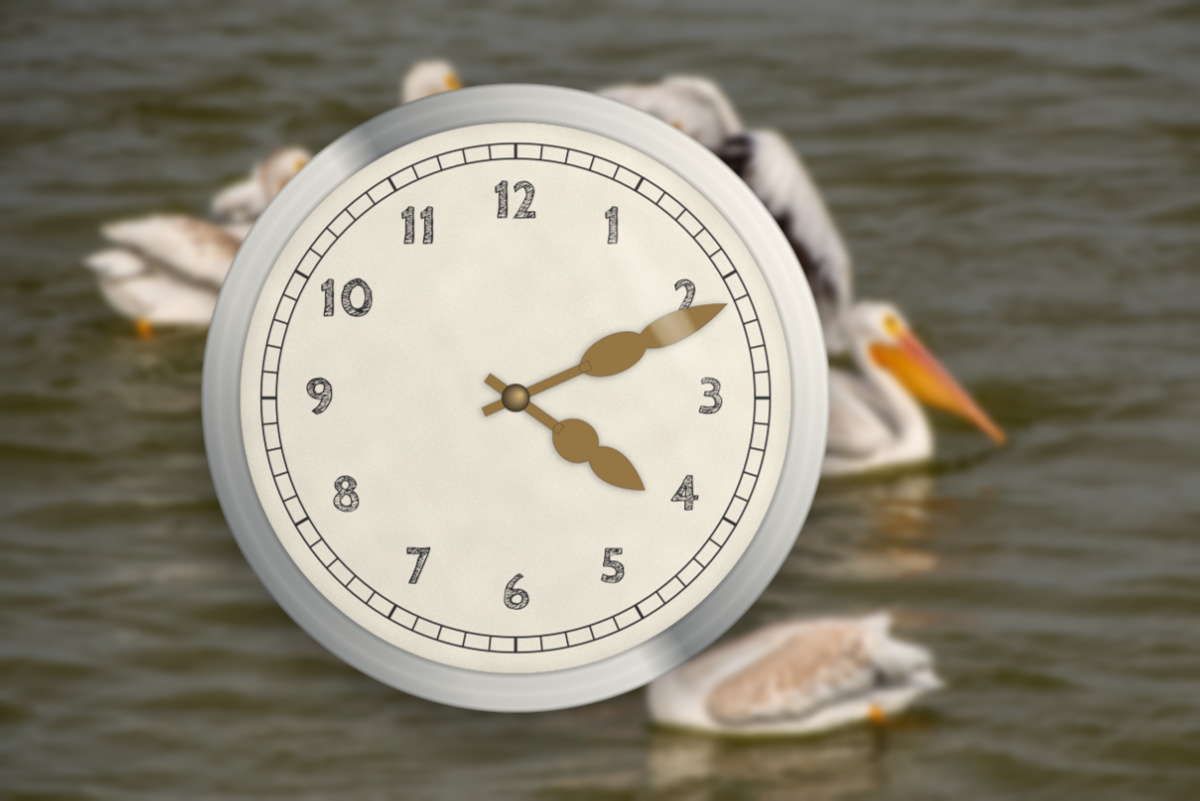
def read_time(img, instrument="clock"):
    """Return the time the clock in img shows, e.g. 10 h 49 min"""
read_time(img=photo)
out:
4 h 11 min
